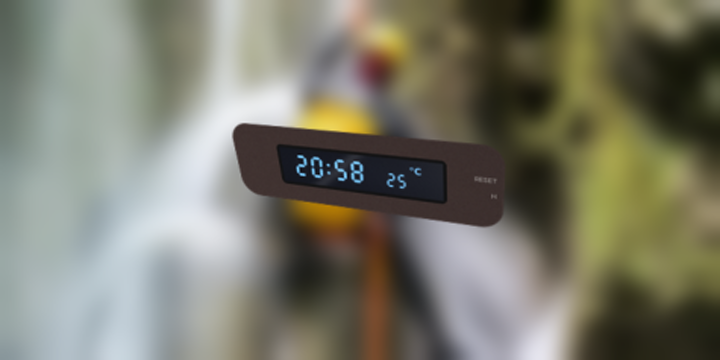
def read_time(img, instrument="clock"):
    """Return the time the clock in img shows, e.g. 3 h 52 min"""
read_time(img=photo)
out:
20 h 58 min
